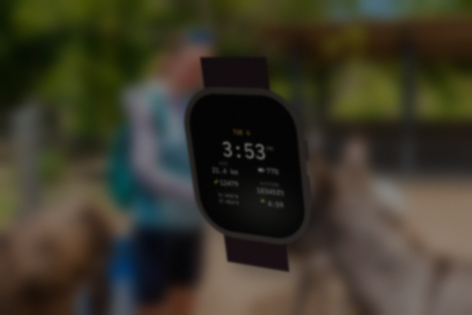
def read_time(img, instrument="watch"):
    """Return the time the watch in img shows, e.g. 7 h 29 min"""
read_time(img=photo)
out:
3 h 53 min
